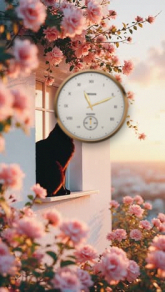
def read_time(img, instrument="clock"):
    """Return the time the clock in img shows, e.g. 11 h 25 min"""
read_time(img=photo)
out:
11 h 11 min
